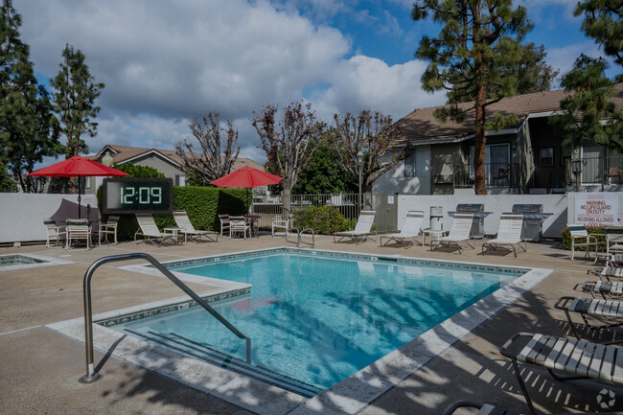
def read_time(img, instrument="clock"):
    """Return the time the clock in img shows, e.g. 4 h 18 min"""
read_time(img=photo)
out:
12 h 09 min
